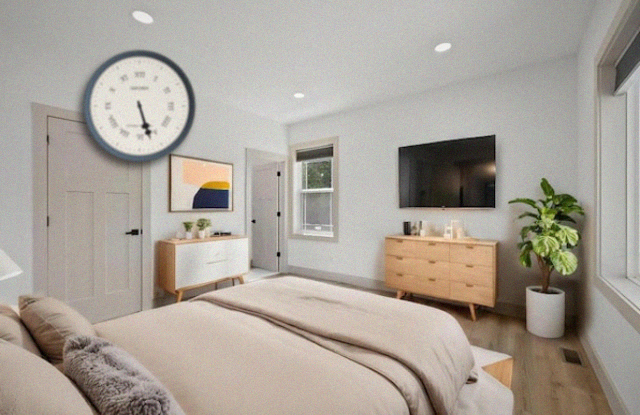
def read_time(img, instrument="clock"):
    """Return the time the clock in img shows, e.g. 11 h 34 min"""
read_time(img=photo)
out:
5 h 27 min
